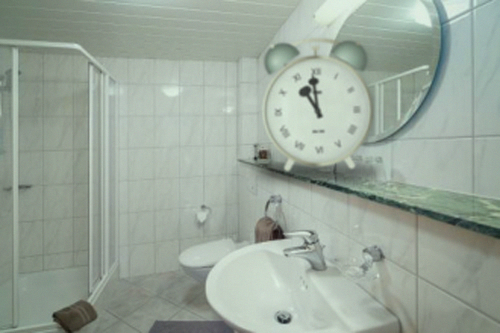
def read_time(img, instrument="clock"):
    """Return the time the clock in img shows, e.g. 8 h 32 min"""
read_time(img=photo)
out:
10 h 59 min
